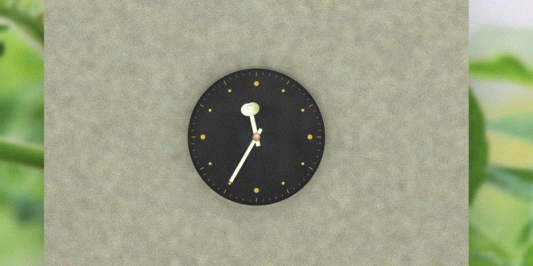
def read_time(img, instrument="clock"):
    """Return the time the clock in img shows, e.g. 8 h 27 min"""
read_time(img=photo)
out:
11 h 35 min
